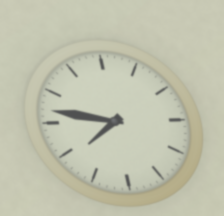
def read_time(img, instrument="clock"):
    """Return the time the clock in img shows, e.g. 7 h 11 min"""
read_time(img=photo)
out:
7 h 47 min
